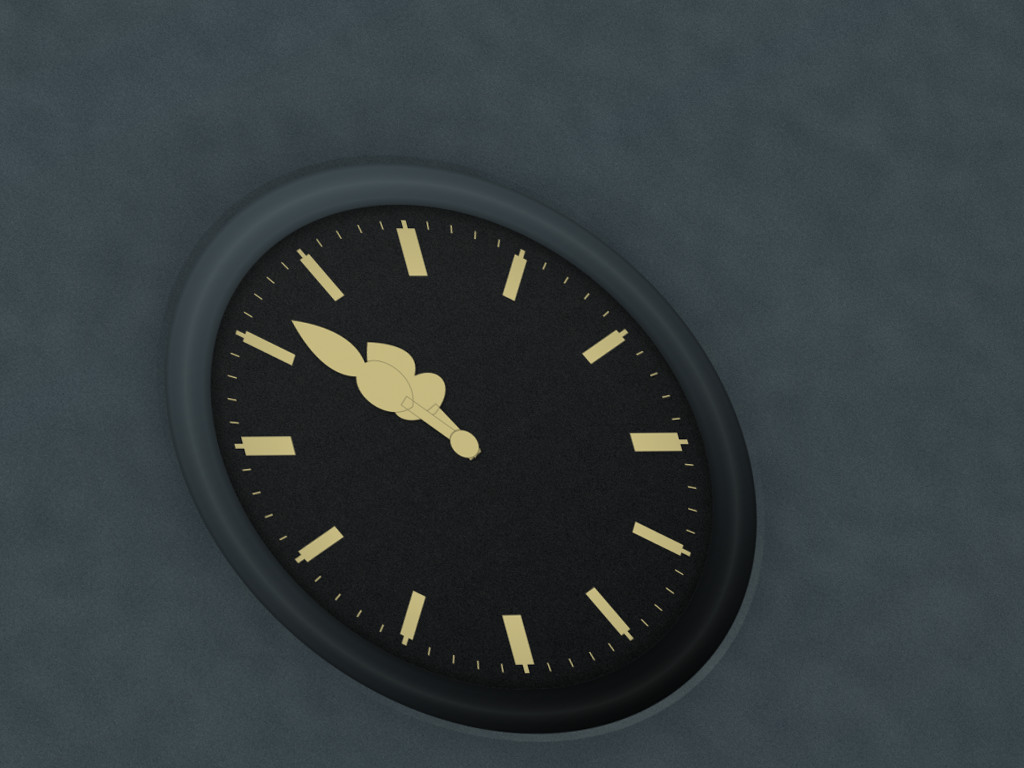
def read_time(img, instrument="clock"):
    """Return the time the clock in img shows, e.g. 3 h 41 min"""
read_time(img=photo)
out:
10 h 52 min
